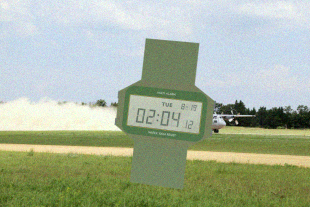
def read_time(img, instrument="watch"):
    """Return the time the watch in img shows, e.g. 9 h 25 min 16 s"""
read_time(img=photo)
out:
2 h 04 min 12 s
